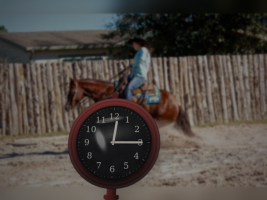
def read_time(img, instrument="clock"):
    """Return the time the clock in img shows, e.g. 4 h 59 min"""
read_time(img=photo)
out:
12 h 15 min
